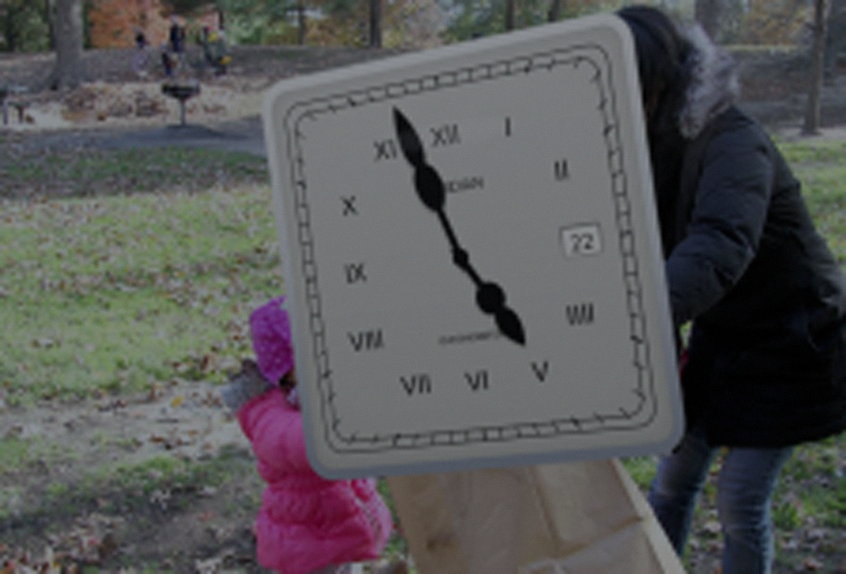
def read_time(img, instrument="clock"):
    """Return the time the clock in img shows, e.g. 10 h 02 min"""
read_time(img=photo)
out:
4 h 57 min
